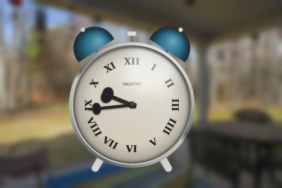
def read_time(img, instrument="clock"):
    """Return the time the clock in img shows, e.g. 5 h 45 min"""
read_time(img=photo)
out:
9 h 44 min
